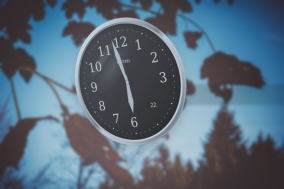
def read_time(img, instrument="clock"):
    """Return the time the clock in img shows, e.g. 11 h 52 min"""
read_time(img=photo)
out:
5 h 58 min
